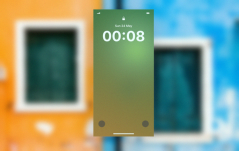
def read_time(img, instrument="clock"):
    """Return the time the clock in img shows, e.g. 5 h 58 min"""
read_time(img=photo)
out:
0 h 08 min
